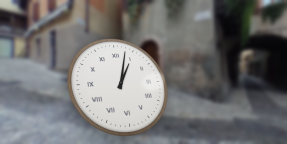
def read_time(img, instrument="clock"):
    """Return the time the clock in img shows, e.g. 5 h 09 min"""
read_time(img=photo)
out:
1 h 03 min
